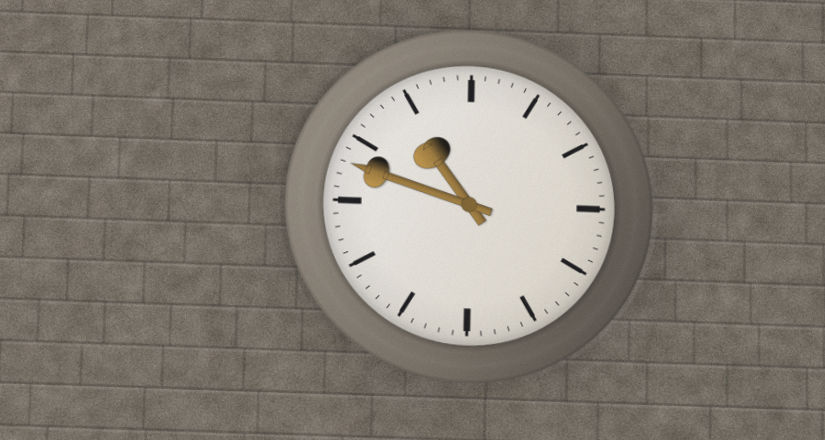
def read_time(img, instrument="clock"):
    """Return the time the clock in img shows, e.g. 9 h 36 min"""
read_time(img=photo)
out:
10 h 48 min
